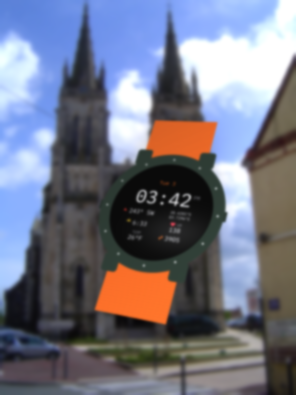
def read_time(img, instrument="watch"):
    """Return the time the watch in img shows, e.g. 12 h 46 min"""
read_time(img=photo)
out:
3 h 42 min
